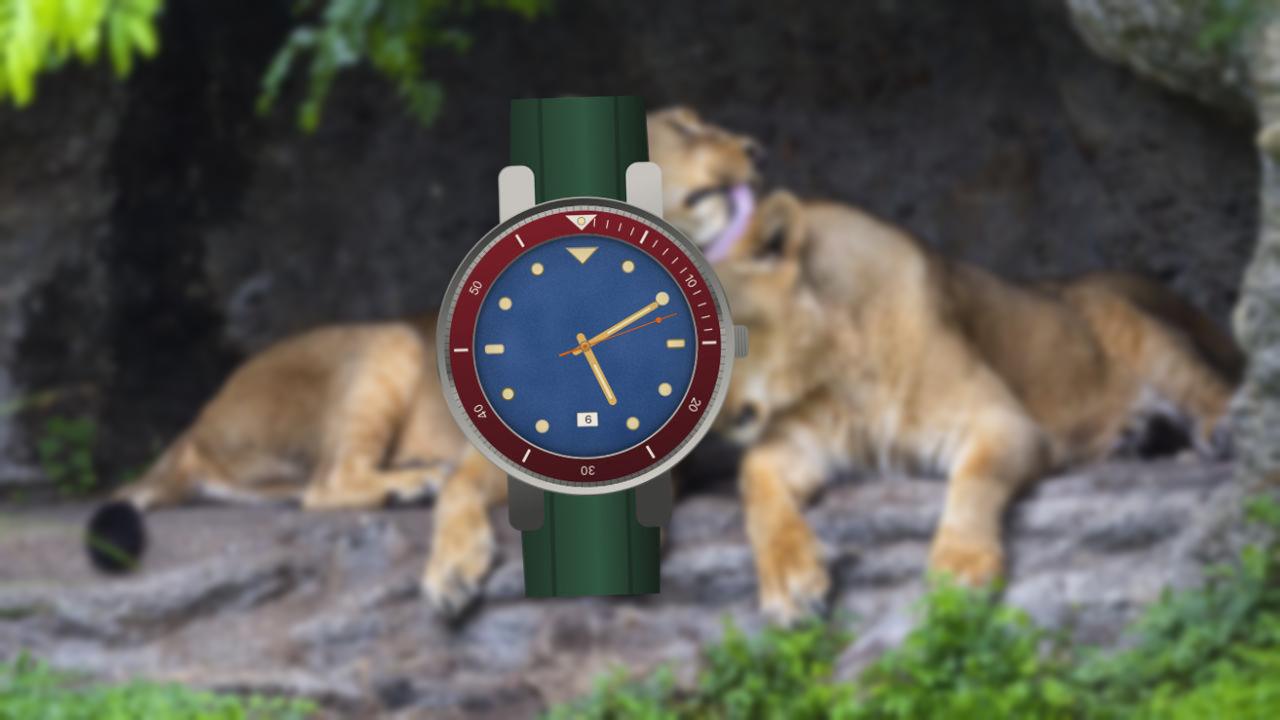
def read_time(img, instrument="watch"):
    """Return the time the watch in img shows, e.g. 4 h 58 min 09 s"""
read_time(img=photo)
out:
5 h 10 min 12 s
